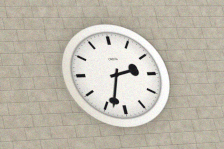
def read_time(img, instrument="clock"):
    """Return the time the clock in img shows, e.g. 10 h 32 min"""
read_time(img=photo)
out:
2 h 33 min
